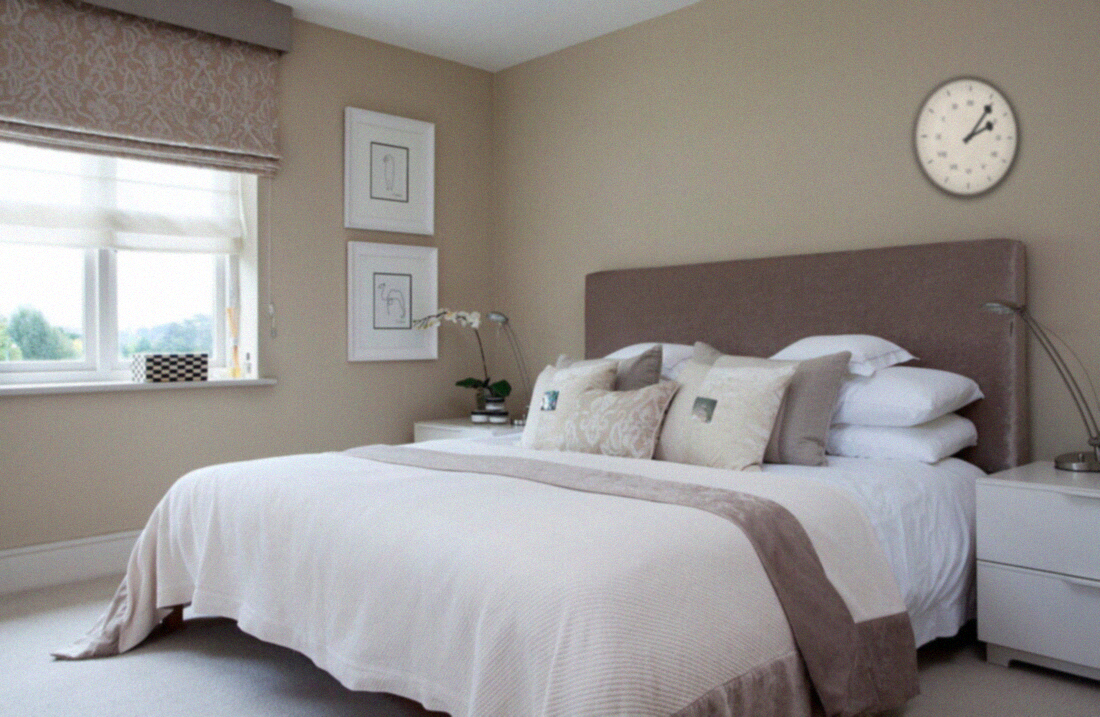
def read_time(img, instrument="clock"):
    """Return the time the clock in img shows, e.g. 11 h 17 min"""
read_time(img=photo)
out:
2 h 06 min
